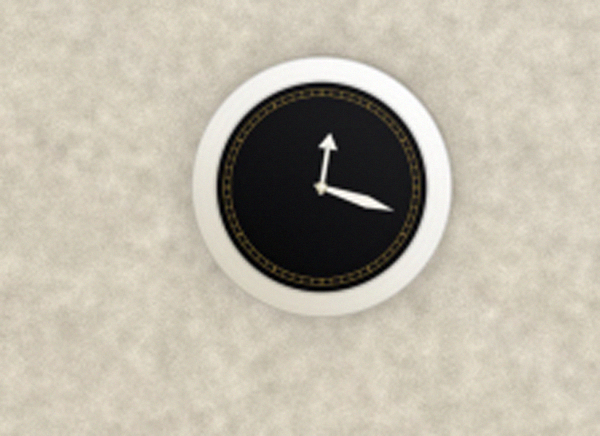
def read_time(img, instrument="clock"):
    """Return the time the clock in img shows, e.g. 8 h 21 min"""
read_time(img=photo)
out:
12 h 18 min
